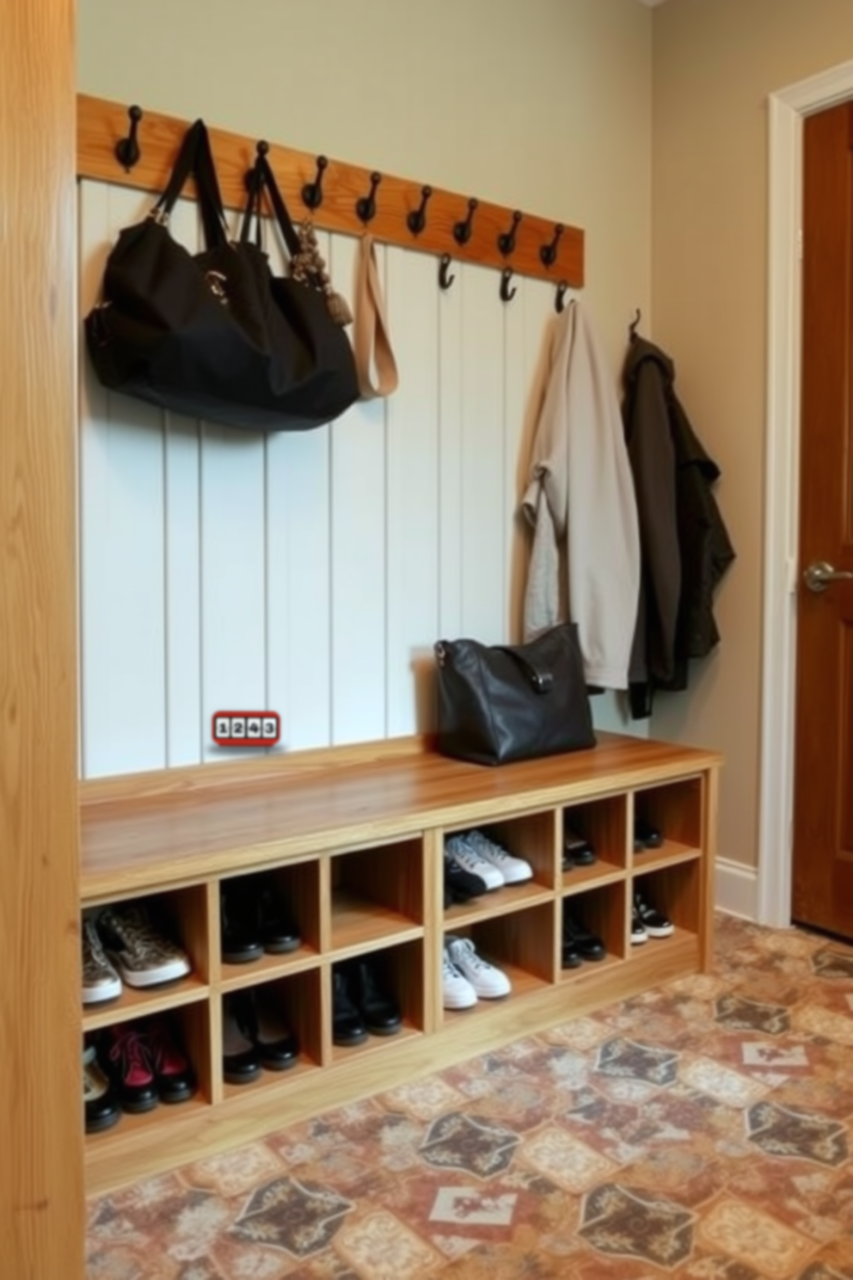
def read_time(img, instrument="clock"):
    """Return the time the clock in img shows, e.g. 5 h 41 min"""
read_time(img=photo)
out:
12 h 43 min
